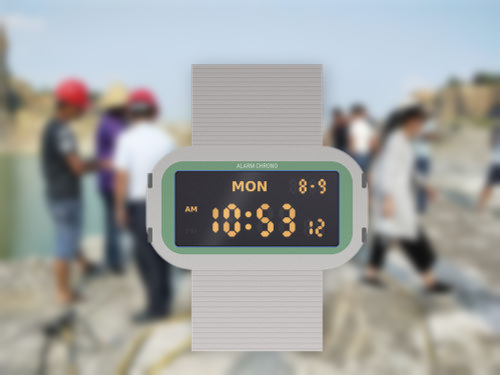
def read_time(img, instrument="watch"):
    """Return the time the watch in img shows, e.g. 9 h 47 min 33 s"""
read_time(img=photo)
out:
10 h 53 min 12 s
